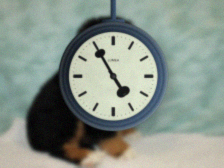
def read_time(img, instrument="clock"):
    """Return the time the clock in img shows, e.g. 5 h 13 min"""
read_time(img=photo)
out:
4 h 55 min
